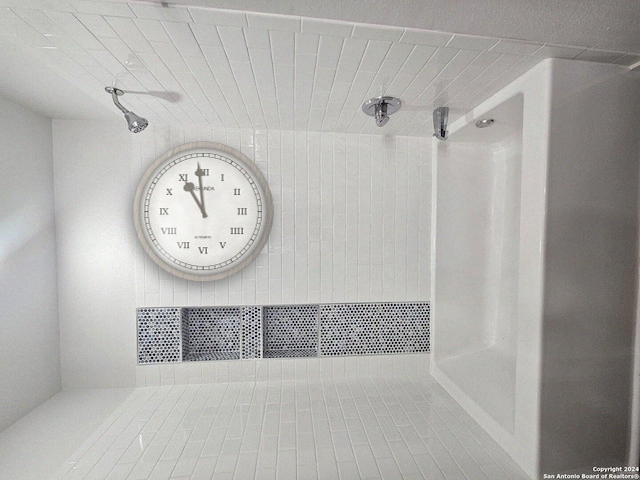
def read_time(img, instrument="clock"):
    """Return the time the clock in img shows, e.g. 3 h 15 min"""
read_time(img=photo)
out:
10 h 59 min
